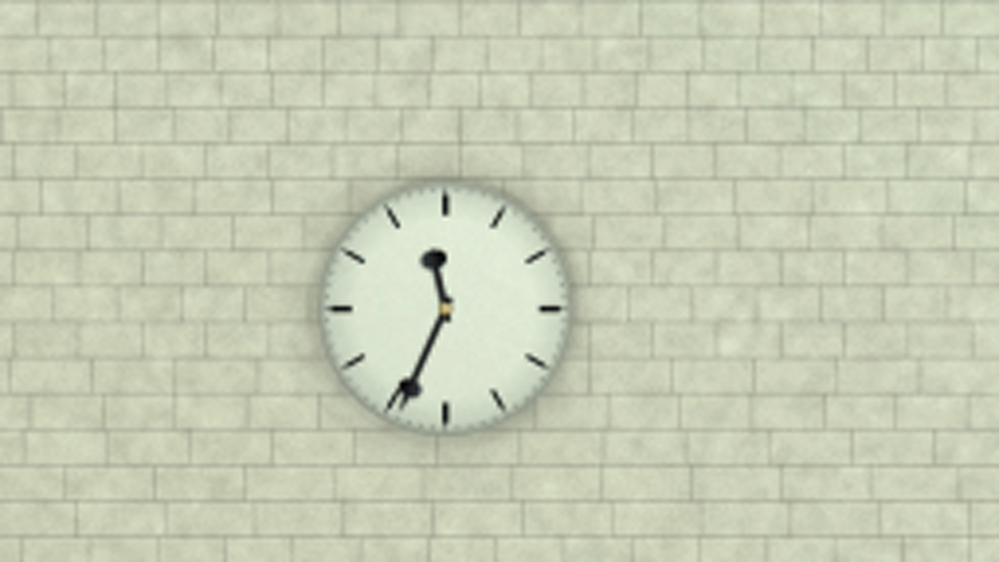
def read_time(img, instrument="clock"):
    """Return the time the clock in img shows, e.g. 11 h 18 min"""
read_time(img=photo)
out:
11 h 34 min
